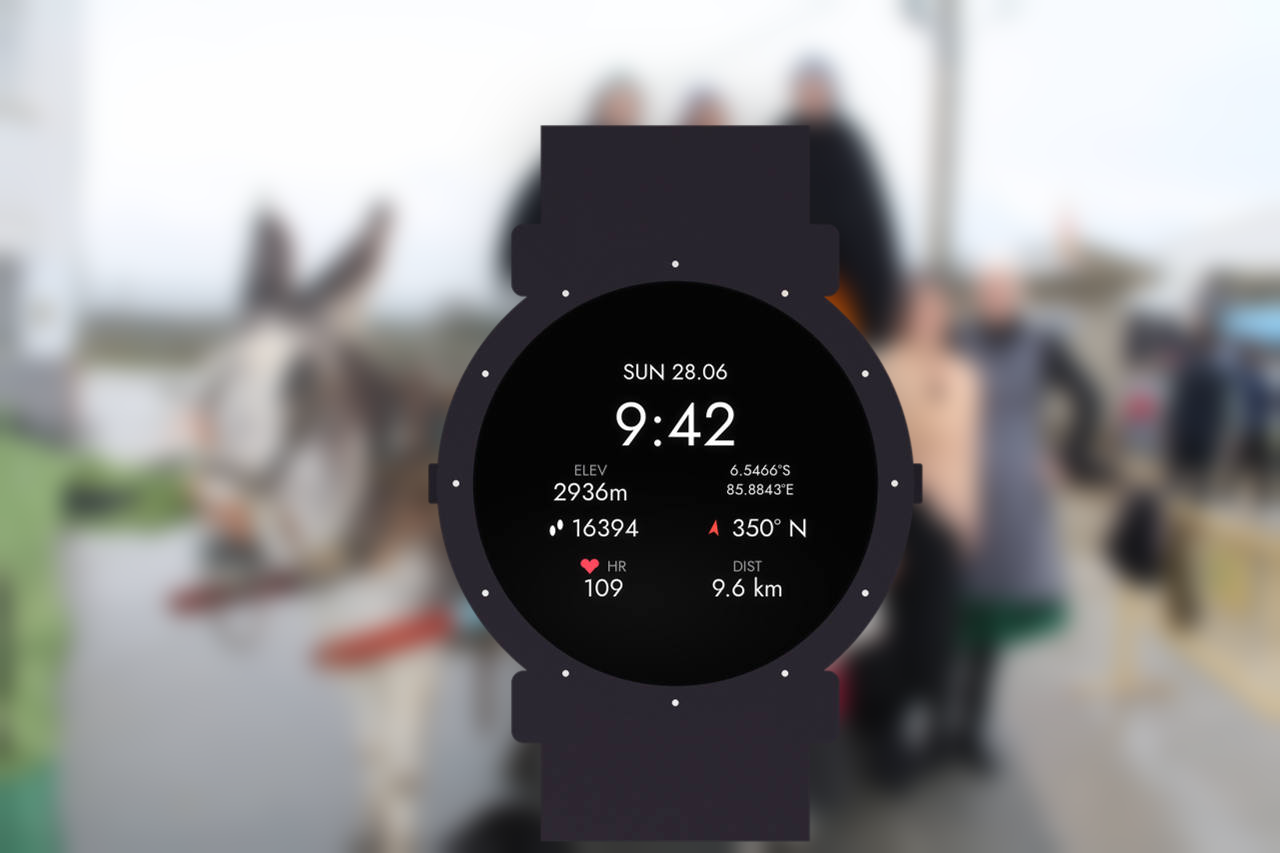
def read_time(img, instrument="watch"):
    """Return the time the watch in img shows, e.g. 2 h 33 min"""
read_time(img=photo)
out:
9 h 42 min
